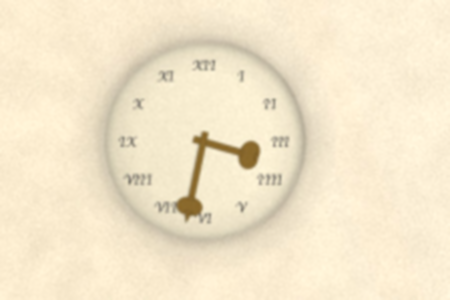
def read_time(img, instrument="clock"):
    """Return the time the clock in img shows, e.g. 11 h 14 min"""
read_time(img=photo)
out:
3 h 32 min
